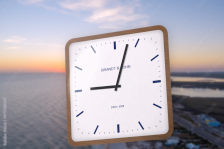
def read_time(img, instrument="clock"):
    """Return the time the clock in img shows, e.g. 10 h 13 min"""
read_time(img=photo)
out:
9 h 03 min
